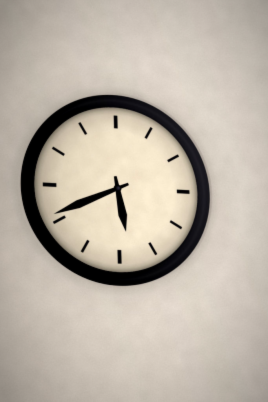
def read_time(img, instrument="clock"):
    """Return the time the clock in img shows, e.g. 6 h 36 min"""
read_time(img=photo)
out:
5 h 41 min
